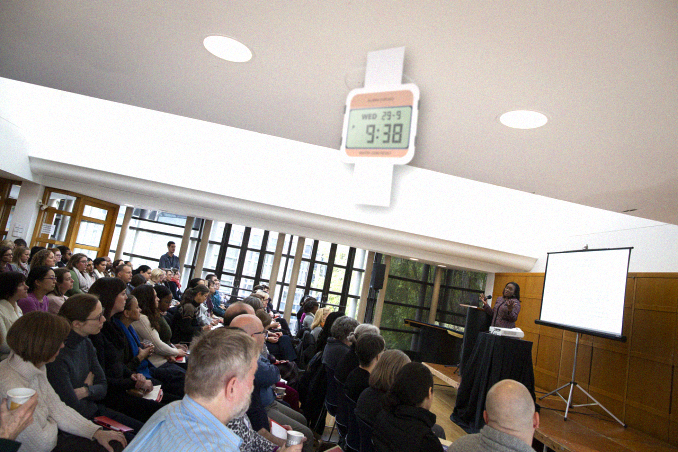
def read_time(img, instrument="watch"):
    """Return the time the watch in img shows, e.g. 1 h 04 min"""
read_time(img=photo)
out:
9 h 38 min
